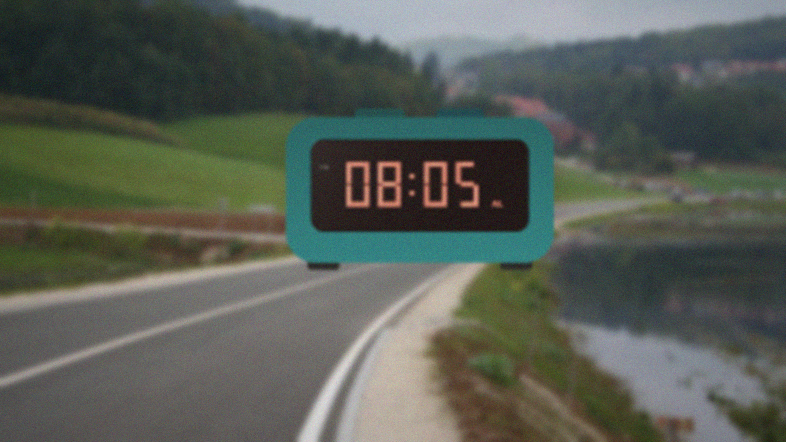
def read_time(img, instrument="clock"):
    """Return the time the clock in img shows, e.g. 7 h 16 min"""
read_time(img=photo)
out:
8 h 05 min
